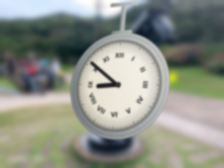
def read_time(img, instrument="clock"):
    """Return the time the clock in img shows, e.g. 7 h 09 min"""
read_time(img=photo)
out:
8 h 51 min
